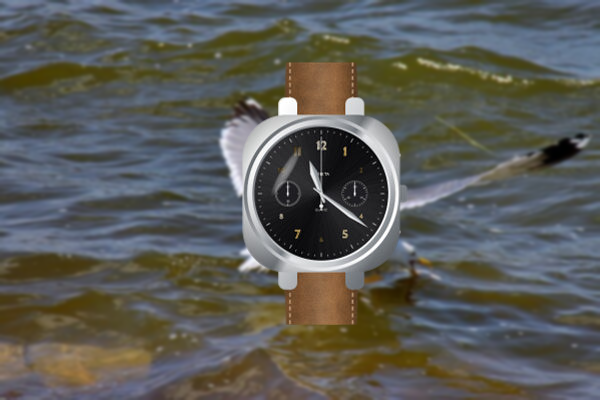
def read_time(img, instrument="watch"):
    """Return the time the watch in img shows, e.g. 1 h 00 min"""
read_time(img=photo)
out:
11 h 21 min
